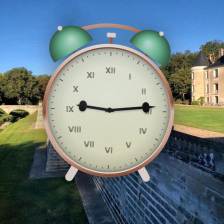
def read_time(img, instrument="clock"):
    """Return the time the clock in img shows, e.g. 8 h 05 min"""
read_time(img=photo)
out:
9 h 14 min
